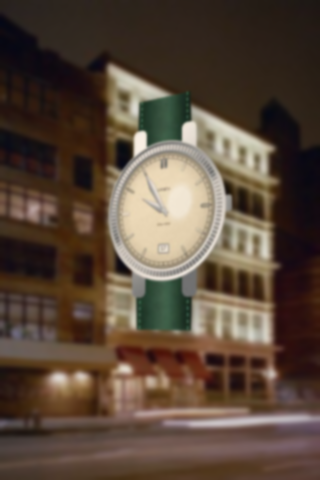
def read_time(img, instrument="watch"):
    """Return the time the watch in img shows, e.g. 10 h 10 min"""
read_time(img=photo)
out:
9 h 55 min
